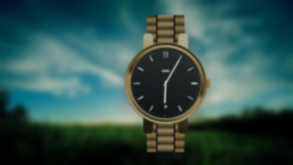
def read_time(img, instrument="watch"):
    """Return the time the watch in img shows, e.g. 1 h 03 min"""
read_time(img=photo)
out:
6 h 05 min
